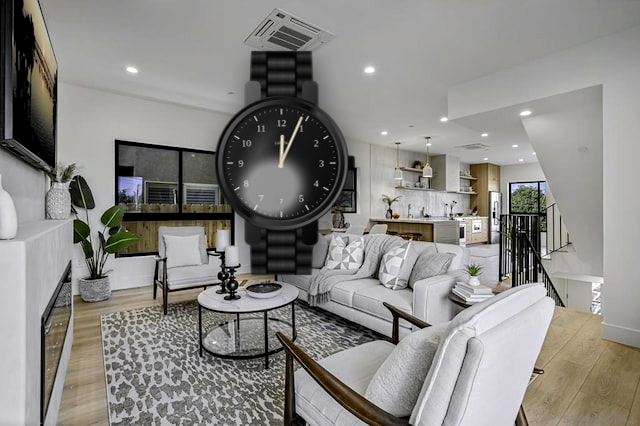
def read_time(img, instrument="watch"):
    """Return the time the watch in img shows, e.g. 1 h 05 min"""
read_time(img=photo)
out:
12 h 04 min
